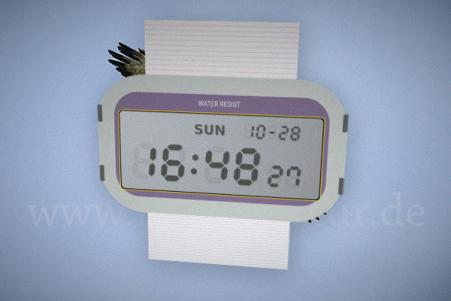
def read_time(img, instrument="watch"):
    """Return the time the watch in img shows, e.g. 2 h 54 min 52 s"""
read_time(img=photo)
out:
16 h 48 min 27 s
